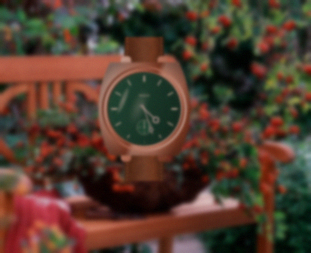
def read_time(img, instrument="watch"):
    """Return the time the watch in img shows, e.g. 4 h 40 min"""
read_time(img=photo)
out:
4 h 27 min
